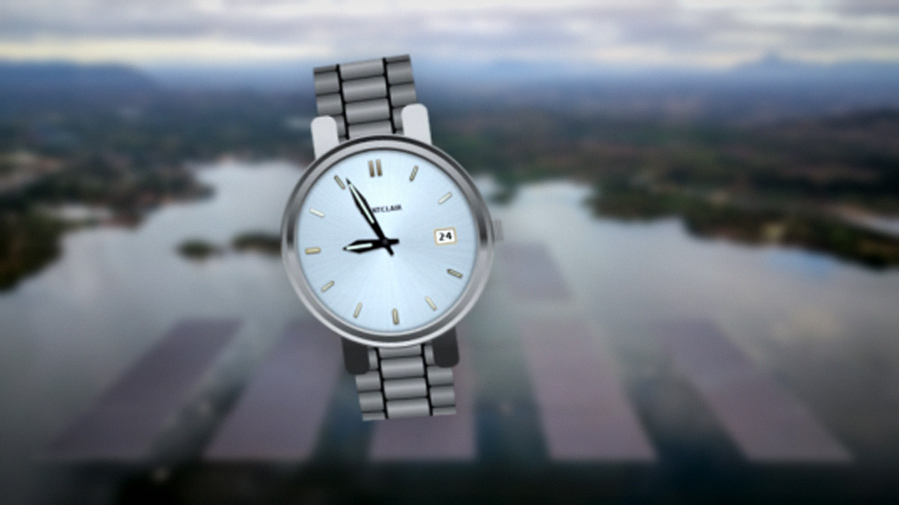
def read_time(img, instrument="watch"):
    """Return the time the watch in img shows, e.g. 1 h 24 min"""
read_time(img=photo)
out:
8 h 56 min
